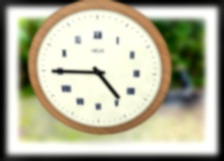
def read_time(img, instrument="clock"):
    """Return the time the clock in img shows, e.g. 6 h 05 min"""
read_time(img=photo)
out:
4 h 45 min
